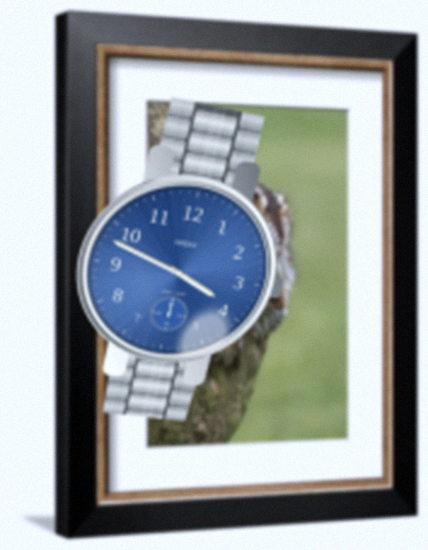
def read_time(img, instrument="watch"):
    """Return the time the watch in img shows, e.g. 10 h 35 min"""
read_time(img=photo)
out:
3 h 48 min
